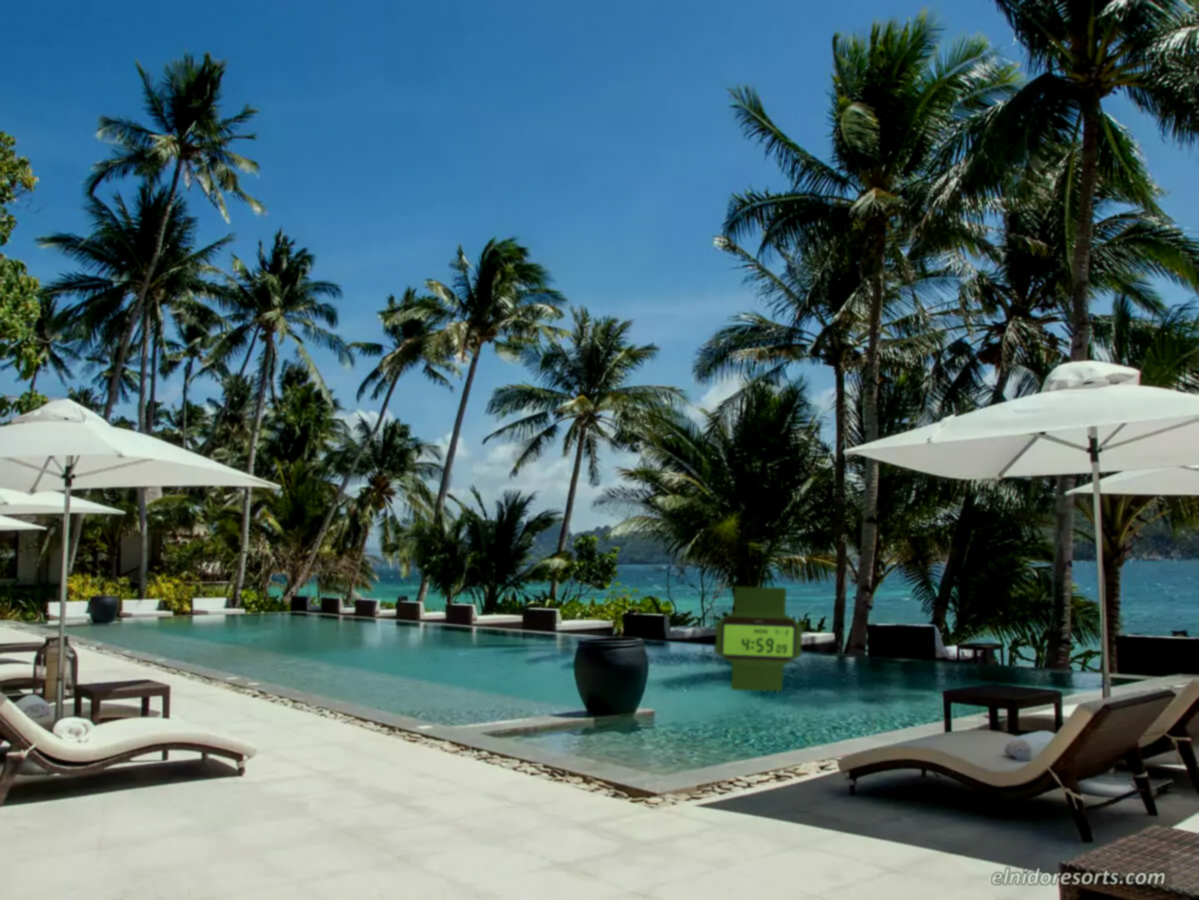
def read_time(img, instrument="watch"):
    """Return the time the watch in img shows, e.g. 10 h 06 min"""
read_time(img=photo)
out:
4 h 59 min
